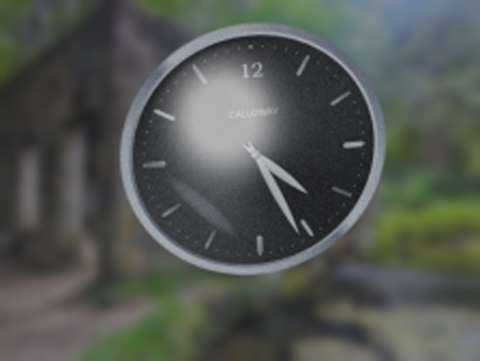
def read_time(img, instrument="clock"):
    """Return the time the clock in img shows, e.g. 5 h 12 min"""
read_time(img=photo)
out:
4 h 26 min
